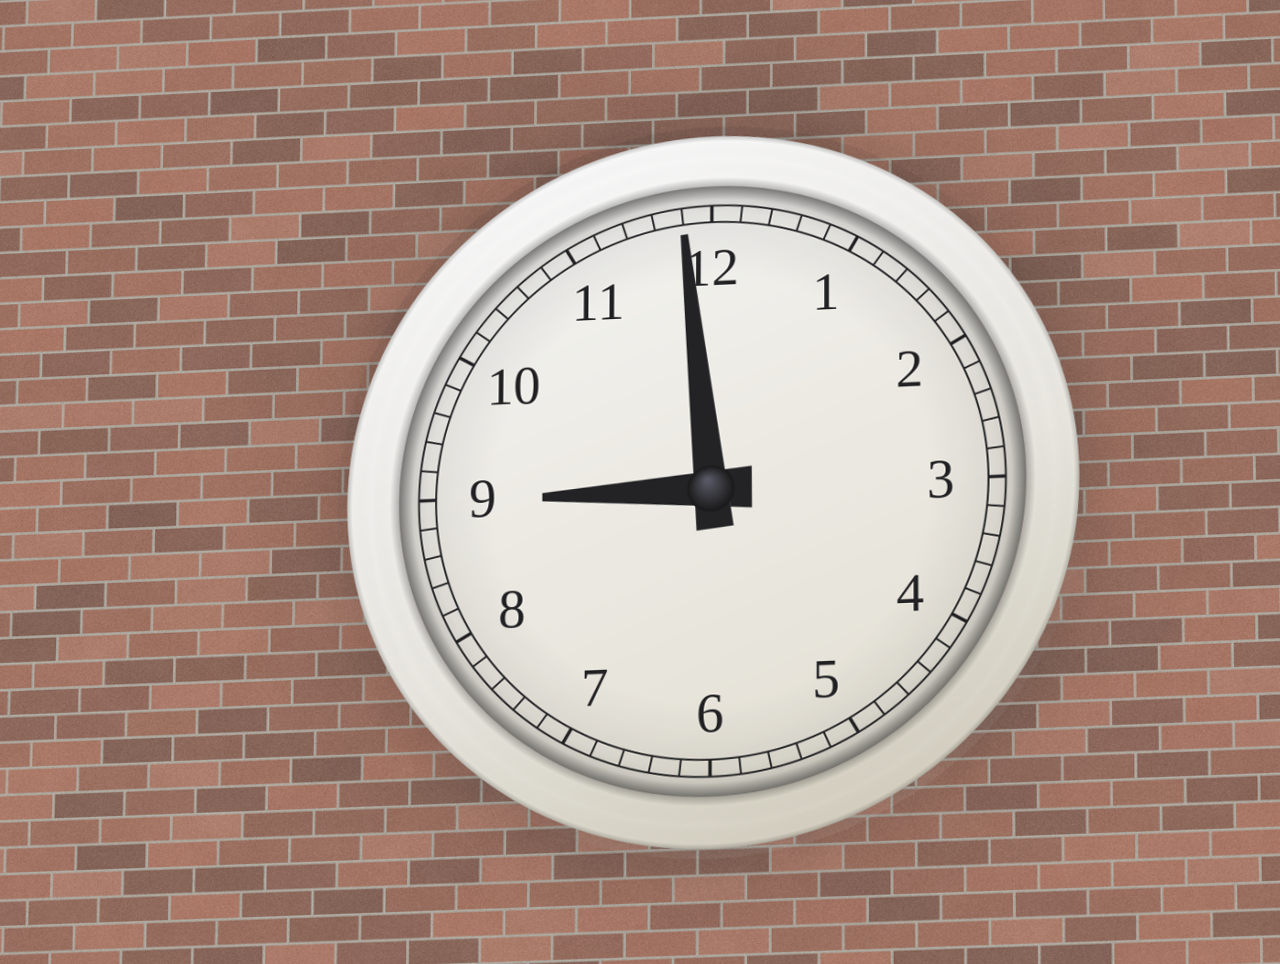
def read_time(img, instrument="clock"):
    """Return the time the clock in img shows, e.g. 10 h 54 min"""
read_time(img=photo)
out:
8 h 59 min
